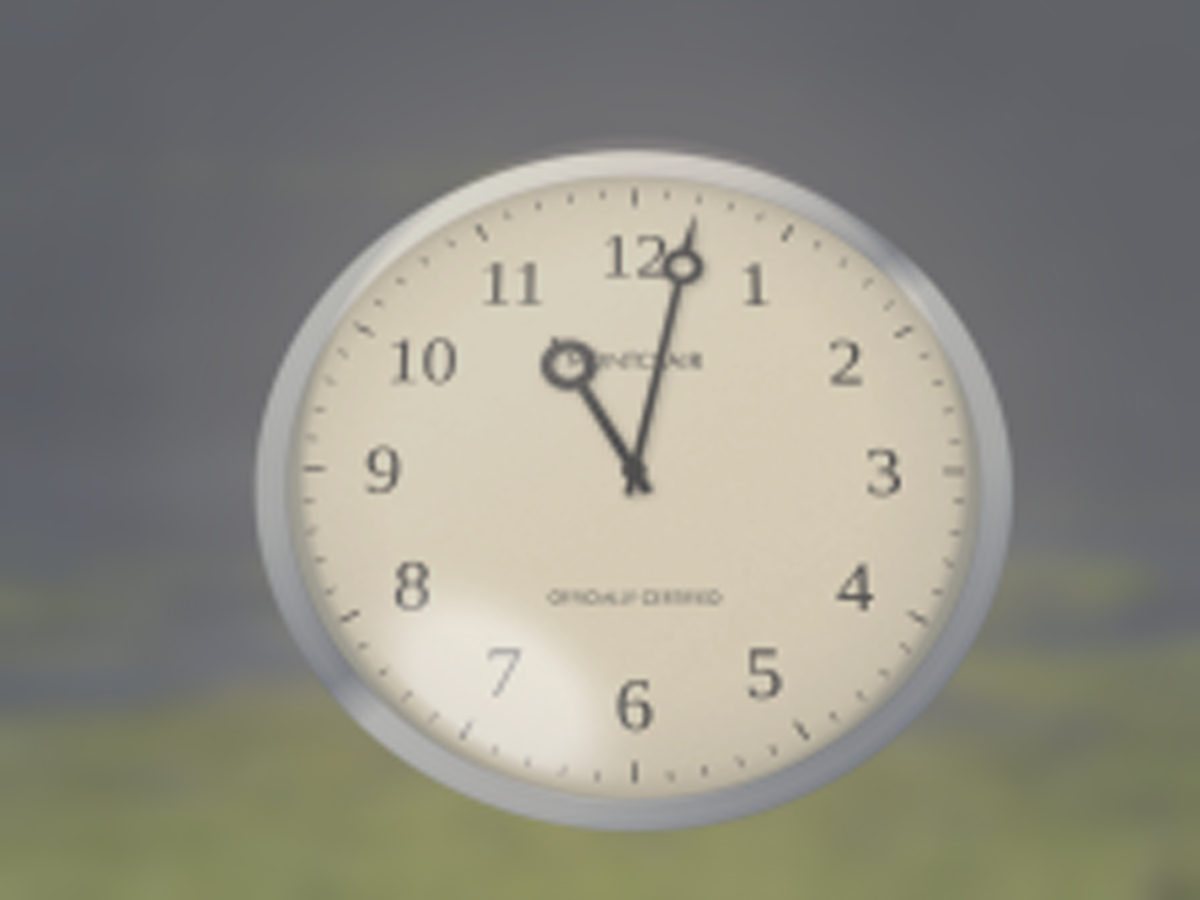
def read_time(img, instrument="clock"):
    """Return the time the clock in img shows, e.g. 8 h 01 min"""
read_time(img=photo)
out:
11 h 02 min
